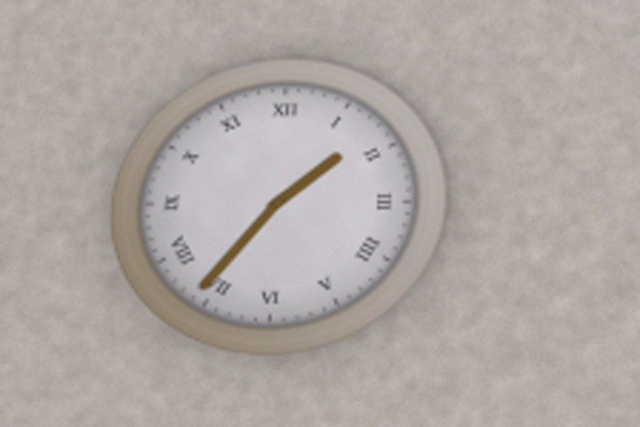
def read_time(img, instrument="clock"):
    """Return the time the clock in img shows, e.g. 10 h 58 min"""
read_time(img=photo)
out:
1 h 36 min
